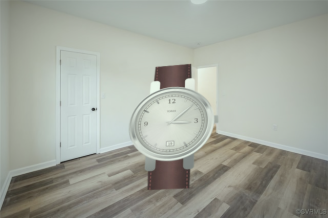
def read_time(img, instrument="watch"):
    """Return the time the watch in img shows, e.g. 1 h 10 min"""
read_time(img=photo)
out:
3 h 08 min
